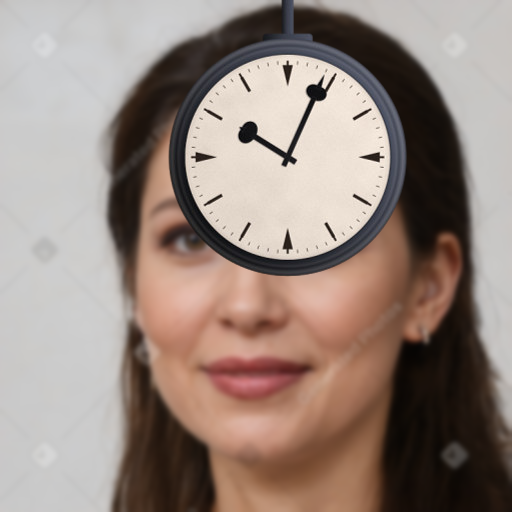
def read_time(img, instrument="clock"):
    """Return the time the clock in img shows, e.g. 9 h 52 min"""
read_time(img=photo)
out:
10 h 04 min
